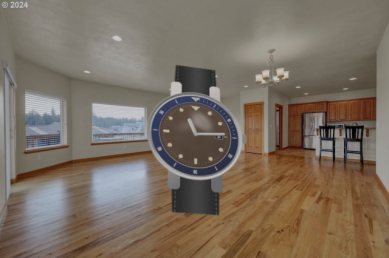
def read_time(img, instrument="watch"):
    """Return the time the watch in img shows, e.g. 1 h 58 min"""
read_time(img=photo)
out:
11 h 14 min
